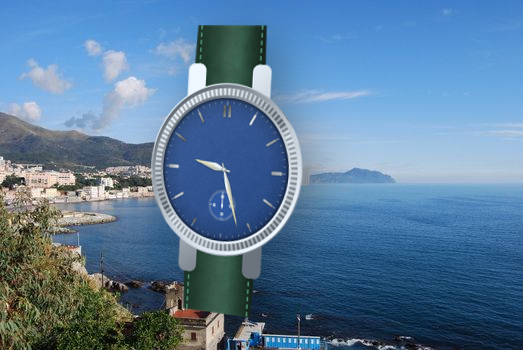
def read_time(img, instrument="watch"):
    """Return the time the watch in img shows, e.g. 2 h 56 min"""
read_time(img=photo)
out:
9 h 27 min
